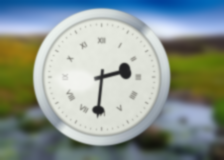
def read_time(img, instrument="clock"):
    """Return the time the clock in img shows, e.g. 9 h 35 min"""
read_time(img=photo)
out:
2 h 31 min
